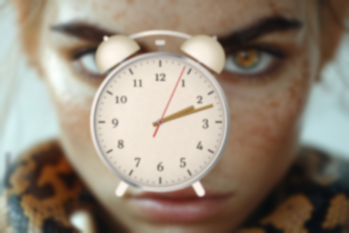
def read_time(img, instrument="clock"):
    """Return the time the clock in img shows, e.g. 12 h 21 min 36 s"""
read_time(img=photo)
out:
2 h 12 min 04 s
